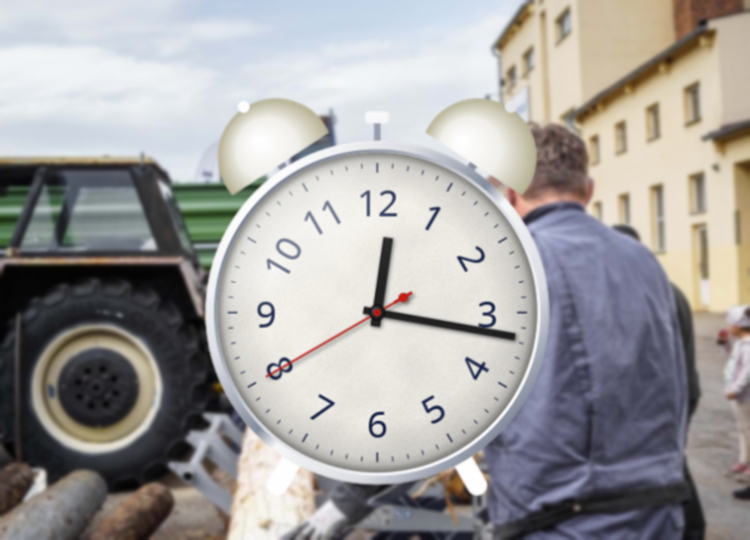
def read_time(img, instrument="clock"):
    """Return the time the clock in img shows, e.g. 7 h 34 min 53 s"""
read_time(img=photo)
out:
12 h 16 min 40 s
